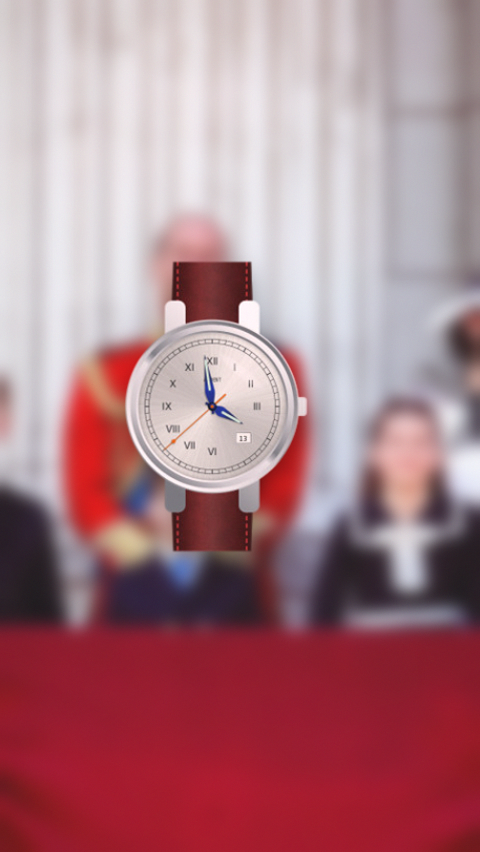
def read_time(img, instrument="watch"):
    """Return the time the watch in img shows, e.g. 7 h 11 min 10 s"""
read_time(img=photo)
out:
3 h 58 min 38 s
